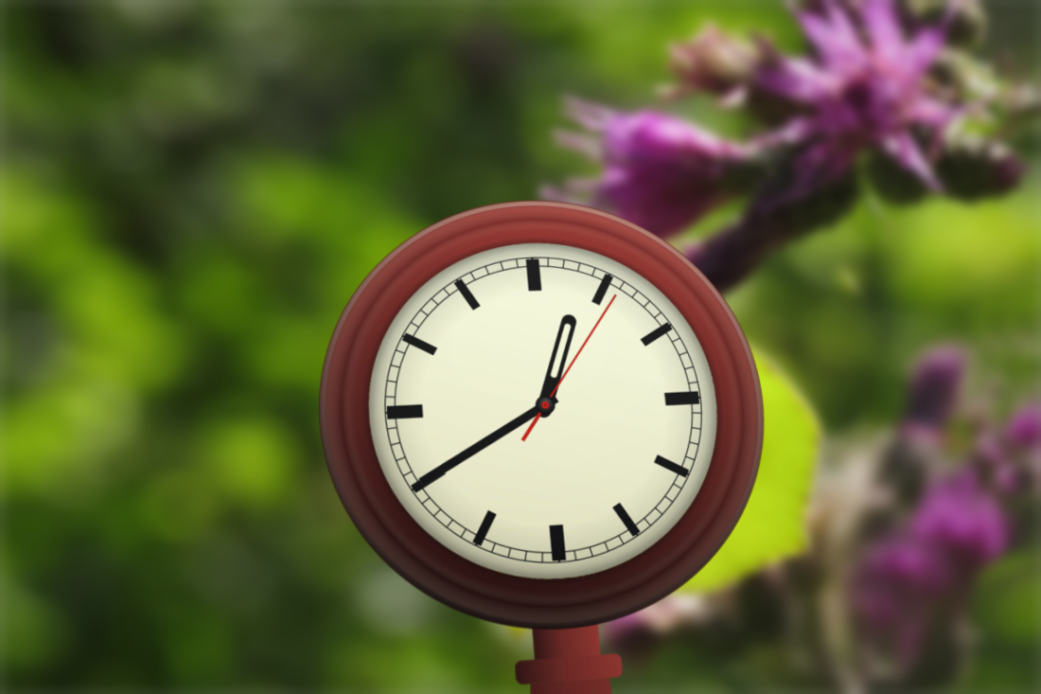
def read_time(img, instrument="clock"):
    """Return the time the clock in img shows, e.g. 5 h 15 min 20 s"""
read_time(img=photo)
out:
12 h 40 min 06 s
